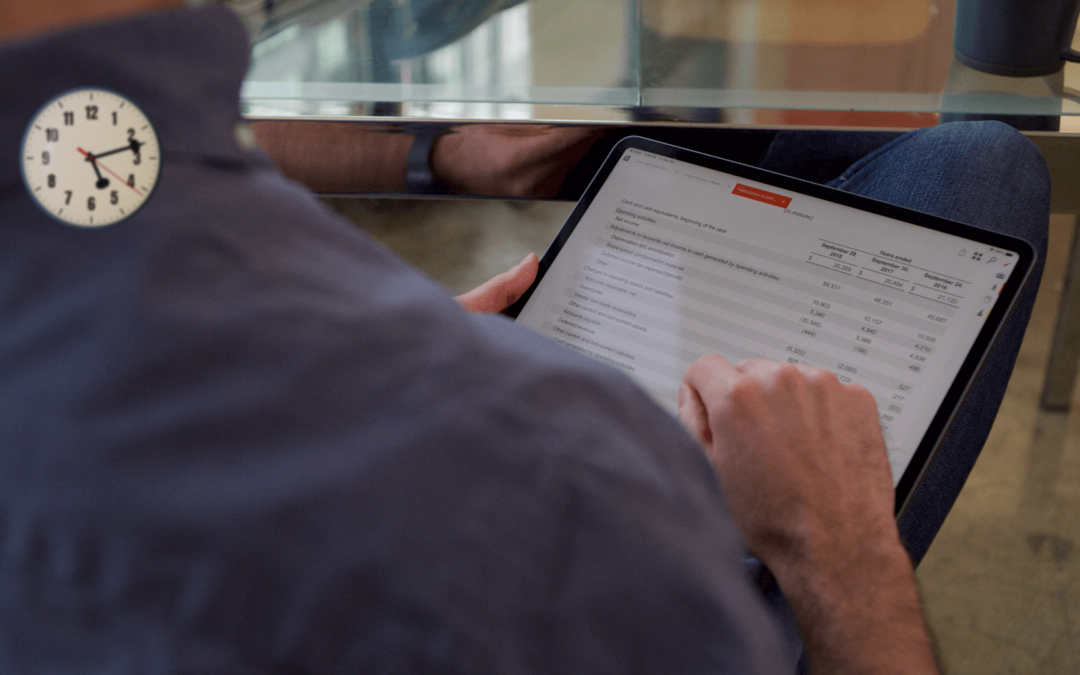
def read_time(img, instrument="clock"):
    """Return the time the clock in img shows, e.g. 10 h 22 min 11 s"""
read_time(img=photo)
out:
5 h 12 min 21 s
